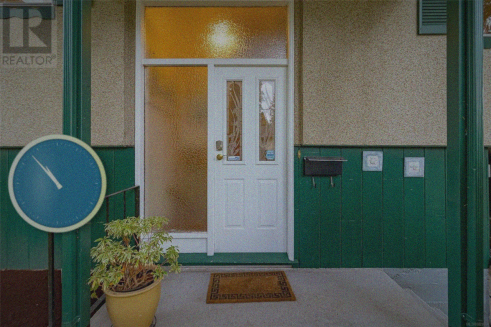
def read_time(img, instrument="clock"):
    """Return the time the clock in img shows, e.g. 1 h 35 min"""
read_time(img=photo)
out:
10 h 53 min
